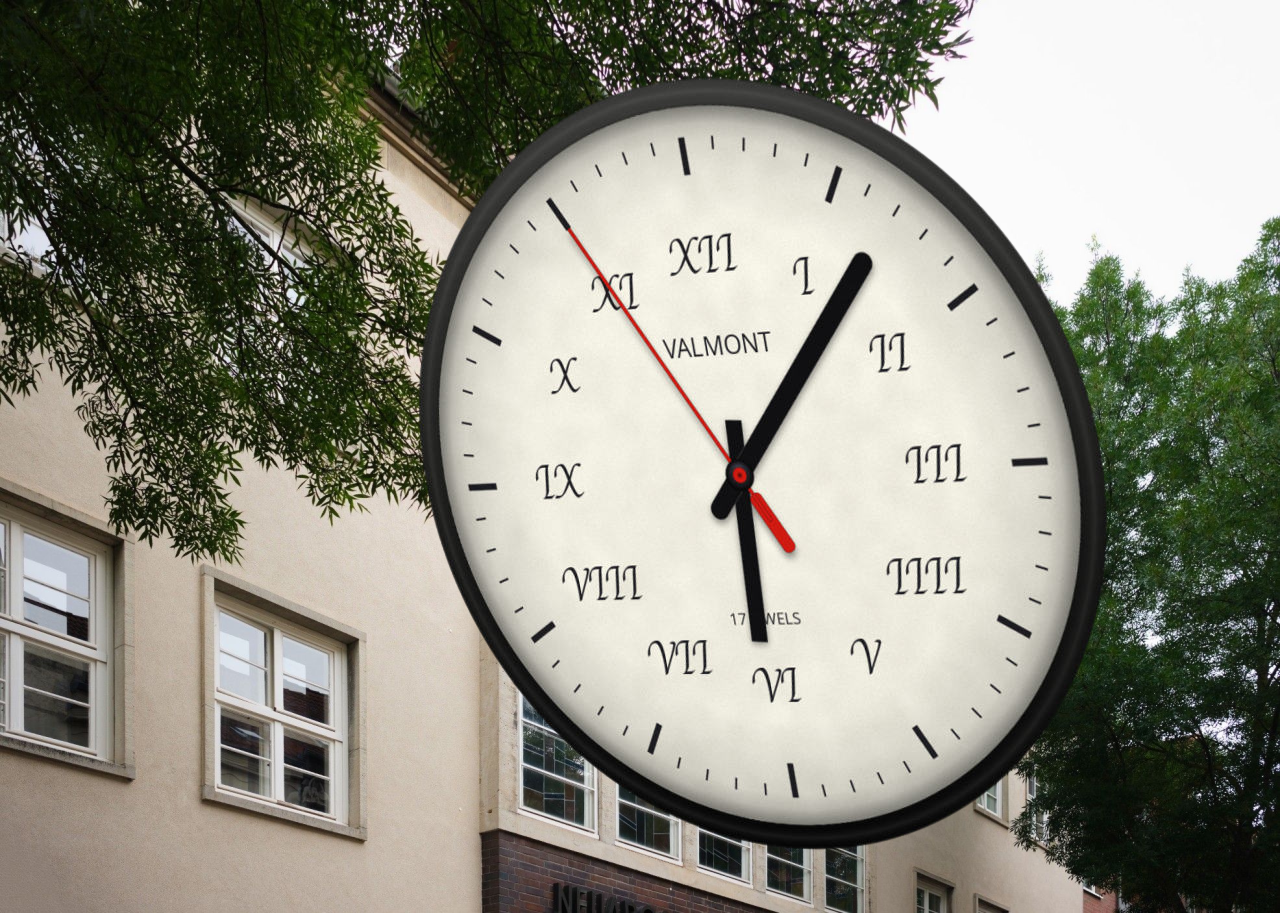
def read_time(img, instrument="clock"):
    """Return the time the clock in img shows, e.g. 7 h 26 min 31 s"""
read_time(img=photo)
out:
6 h 06 min 55 s
